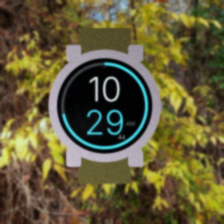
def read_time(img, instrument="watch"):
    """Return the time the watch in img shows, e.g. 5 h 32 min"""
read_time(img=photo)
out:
10 h 29 min
